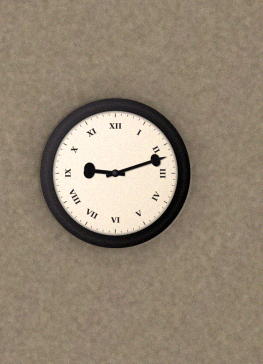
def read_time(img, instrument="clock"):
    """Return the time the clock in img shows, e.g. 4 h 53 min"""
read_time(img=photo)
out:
9 h 12 min
